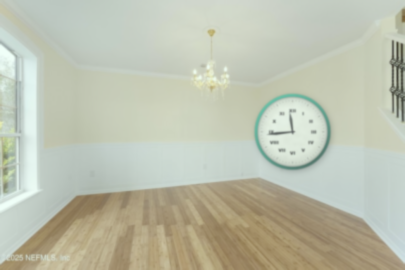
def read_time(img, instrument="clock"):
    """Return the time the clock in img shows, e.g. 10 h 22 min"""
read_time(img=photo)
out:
11 h 44 min
